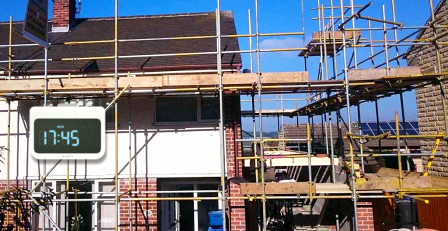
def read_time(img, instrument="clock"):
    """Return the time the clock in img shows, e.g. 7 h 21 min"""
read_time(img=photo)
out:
17 h 45 min
